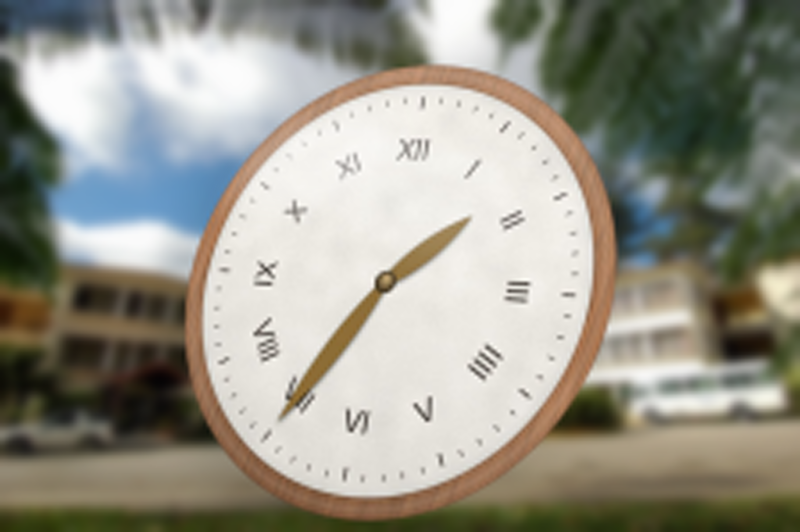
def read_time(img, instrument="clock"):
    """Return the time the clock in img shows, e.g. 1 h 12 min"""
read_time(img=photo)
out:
1 h 35 min
